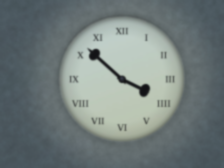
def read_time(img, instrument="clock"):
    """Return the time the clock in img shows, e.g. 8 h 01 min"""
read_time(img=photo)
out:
3 h 52 min
